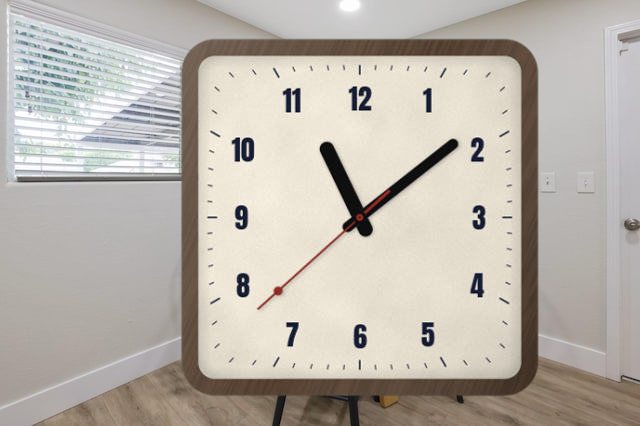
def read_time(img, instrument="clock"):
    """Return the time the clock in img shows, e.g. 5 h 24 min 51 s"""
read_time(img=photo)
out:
11 h 08 min 38 s
